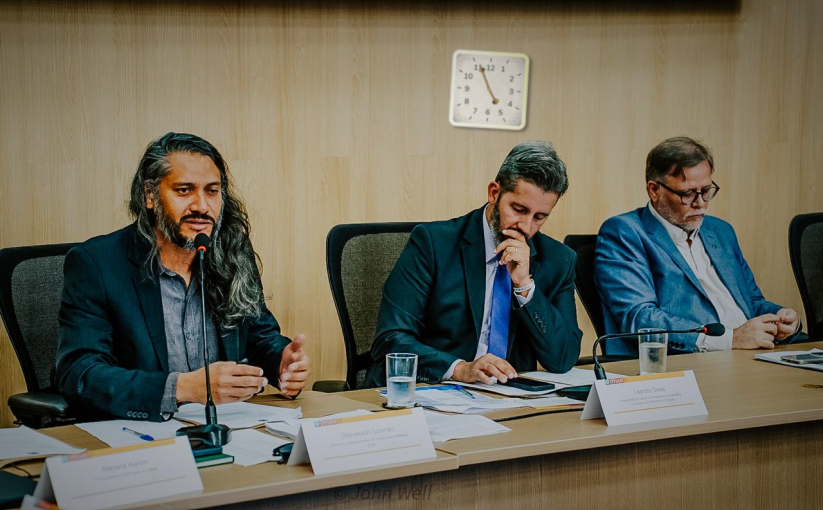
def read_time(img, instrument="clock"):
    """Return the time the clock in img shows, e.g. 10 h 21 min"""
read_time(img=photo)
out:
4 h 56 min
